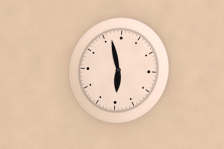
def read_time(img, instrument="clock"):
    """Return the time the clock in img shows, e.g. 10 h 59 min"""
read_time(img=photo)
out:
5 h 57 min
